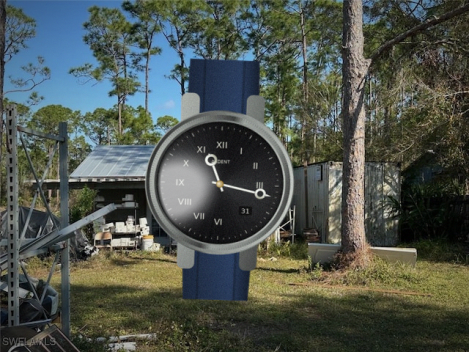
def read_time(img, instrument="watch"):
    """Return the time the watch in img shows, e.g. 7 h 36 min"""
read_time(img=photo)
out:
11 h 17 min
